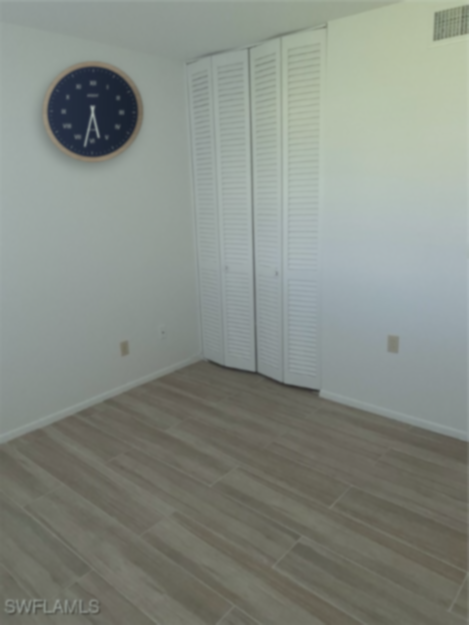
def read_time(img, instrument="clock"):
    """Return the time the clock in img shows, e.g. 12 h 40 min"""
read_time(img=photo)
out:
5 h 32 min
